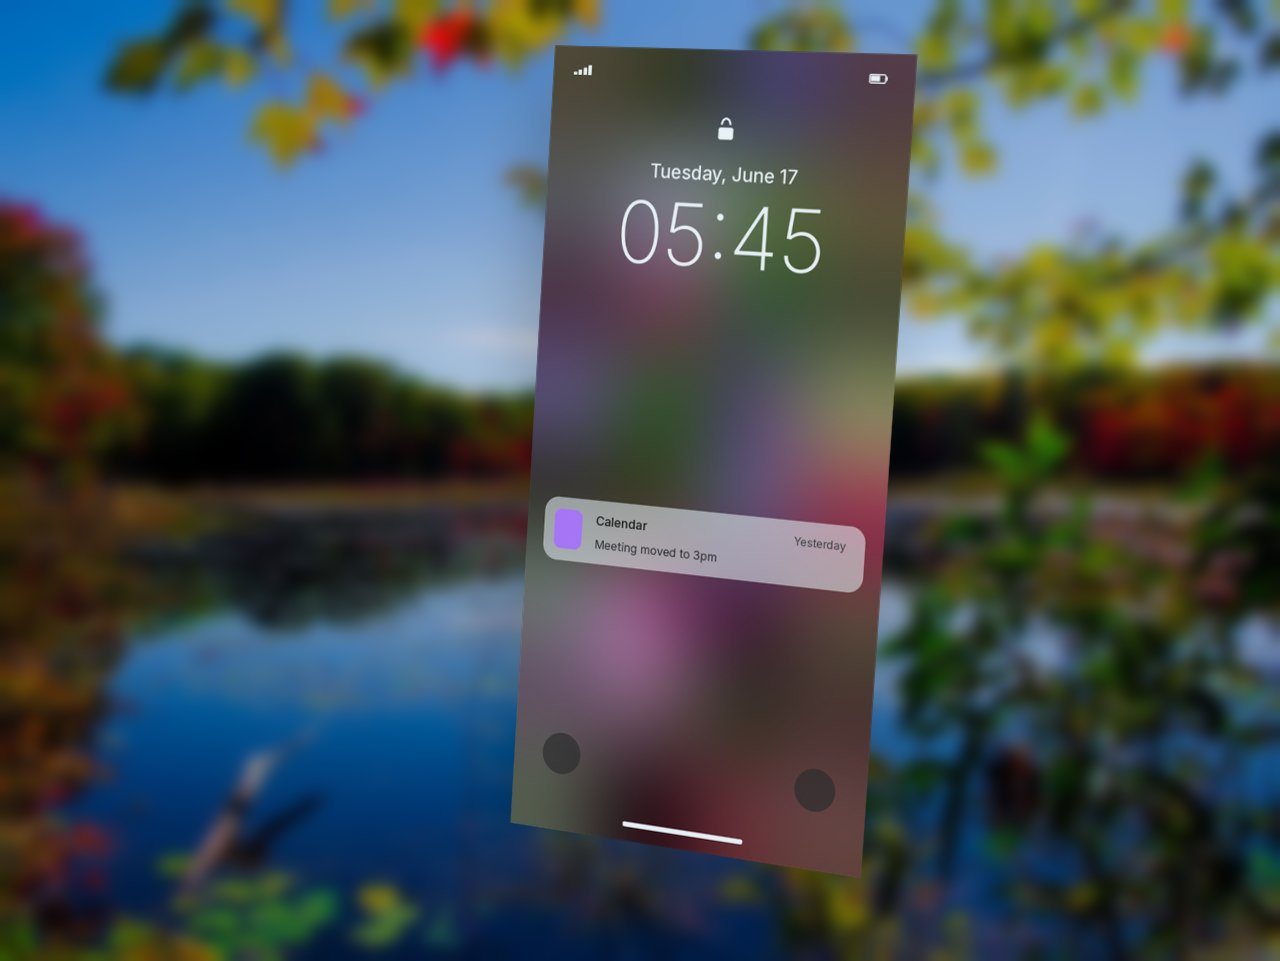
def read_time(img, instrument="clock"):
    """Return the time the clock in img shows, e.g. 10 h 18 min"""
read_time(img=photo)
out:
5 h 45 min
